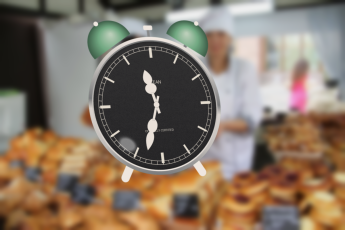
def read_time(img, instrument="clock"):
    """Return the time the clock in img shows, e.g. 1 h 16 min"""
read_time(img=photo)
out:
11 h 33 min
